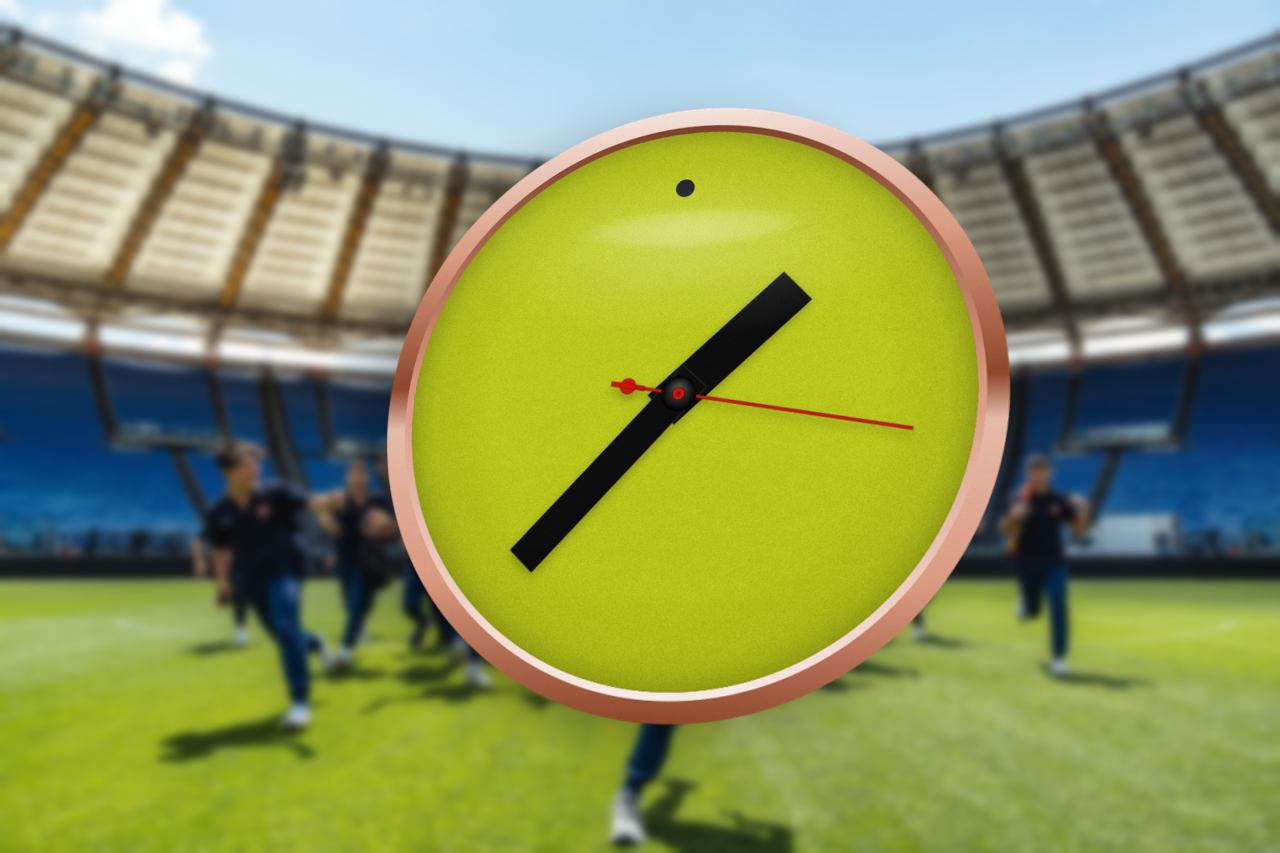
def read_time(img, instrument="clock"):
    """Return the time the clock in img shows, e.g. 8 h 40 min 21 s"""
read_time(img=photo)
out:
1 h 37 min 17 s
